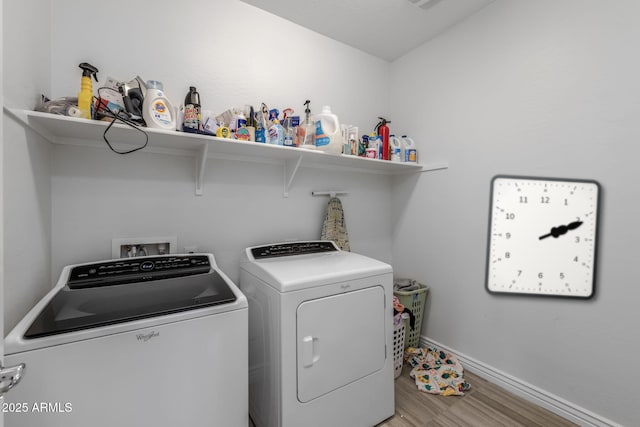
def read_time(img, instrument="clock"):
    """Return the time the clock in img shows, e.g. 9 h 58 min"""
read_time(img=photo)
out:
2 h 11 min
